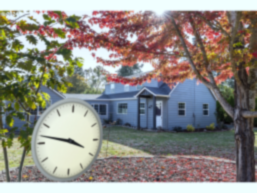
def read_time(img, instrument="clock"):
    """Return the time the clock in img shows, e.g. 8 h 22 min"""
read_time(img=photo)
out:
3 h 47 min
